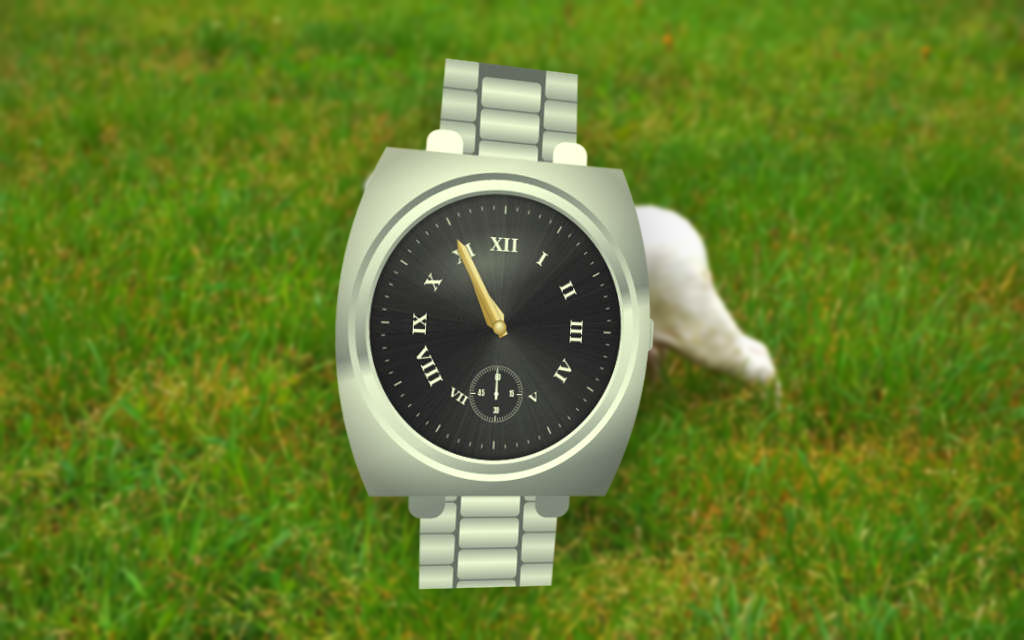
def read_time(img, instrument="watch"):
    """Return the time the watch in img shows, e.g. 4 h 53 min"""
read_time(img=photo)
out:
10 h 55 min
